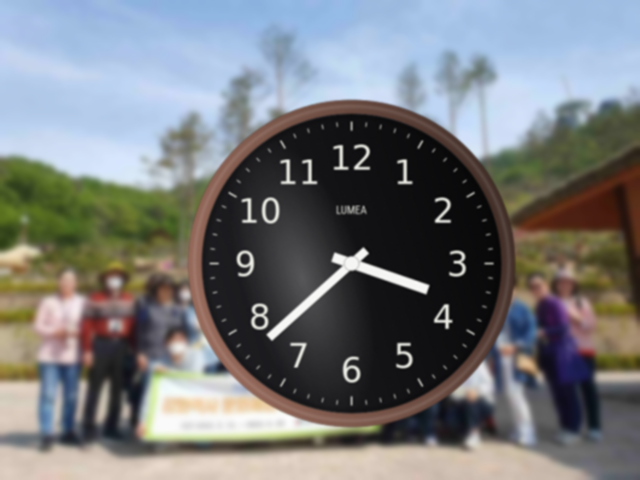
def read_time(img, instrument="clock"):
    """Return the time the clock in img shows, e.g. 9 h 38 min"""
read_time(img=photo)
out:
3 h 38 min
